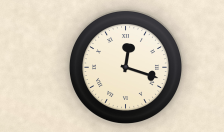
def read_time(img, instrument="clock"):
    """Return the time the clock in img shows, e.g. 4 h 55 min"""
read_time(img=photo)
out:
12 h 18 min
